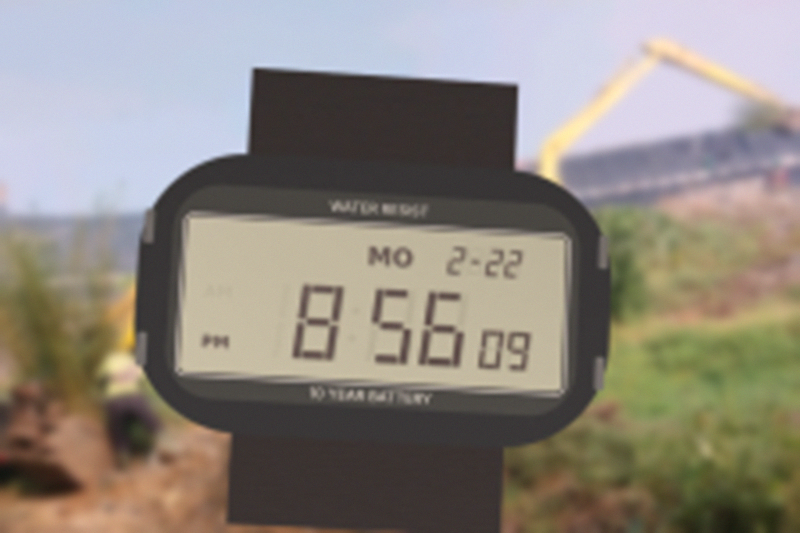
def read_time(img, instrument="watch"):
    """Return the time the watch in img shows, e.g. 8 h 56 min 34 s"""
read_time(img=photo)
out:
8 h 56 min 09 s
